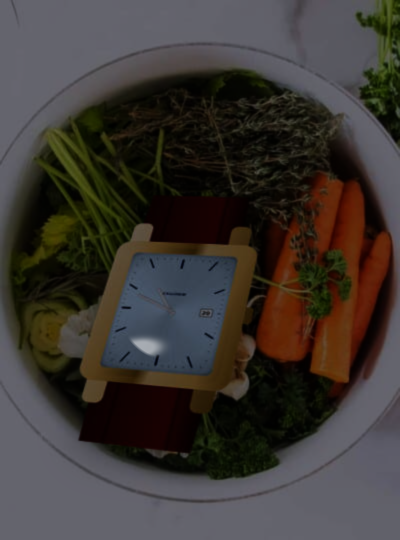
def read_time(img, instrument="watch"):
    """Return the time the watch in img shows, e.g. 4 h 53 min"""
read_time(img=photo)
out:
10 h 49 min
